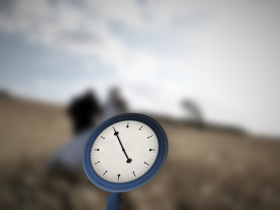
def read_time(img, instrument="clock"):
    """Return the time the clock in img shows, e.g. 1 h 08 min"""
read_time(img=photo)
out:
4 h 55 min
